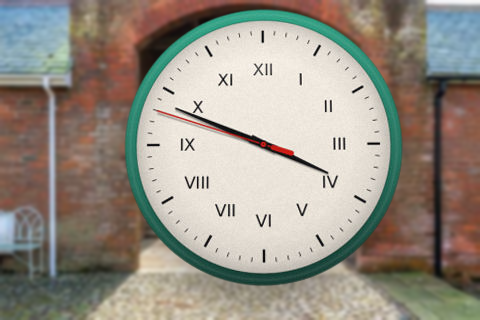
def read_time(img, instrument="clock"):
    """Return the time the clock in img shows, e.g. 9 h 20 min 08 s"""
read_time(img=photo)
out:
3 h 48 min 48 s
